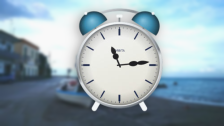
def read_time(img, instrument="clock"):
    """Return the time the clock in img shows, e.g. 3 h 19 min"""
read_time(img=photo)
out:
11 h 14 min
